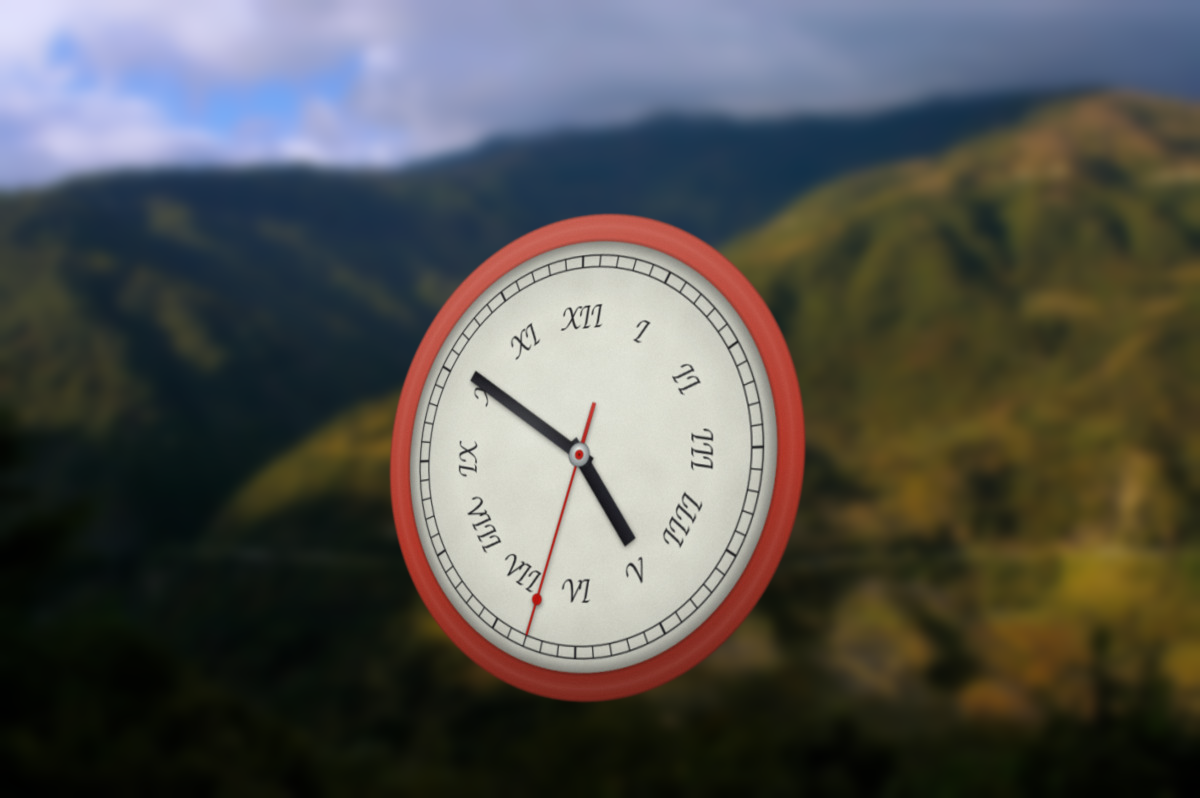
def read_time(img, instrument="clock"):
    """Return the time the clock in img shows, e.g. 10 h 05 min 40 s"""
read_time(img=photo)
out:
4 h 50 min 33 s
